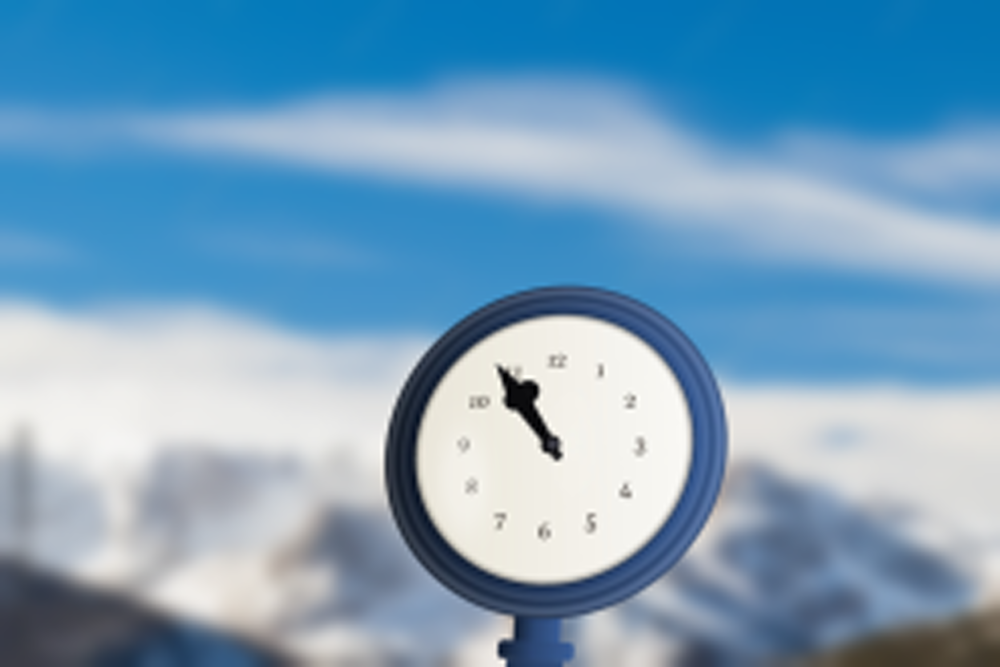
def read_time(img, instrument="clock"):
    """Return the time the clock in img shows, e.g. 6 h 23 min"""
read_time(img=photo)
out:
10 h 54 min
